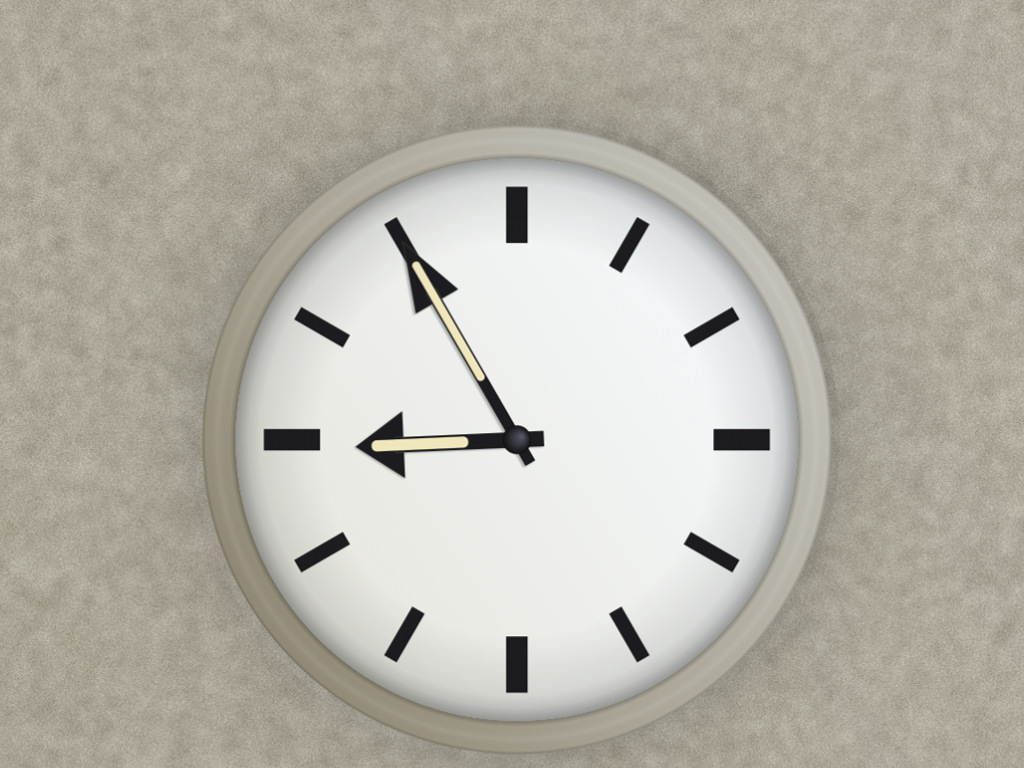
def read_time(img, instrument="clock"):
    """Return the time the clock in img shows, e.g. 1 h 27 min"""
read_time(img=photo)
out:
8 h 55 min
